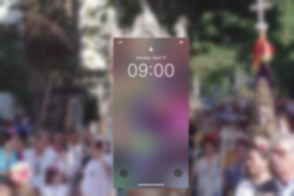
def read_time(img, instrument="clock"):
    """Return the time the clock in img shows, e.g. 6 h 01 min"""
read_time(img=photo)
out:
9 h 00 min
